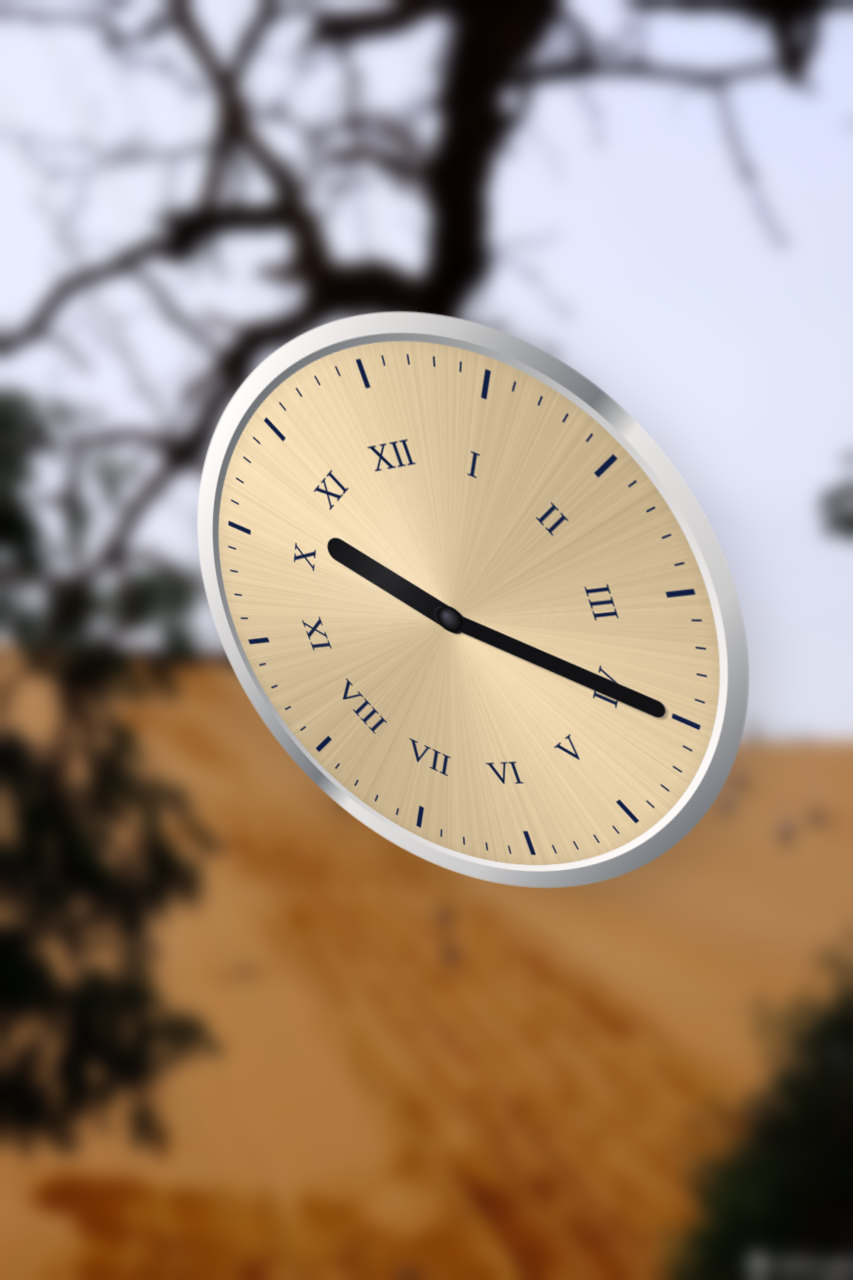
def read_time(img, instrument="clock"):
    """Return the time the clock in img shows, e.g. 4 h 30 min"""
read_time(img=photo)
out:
10 h 20 min
